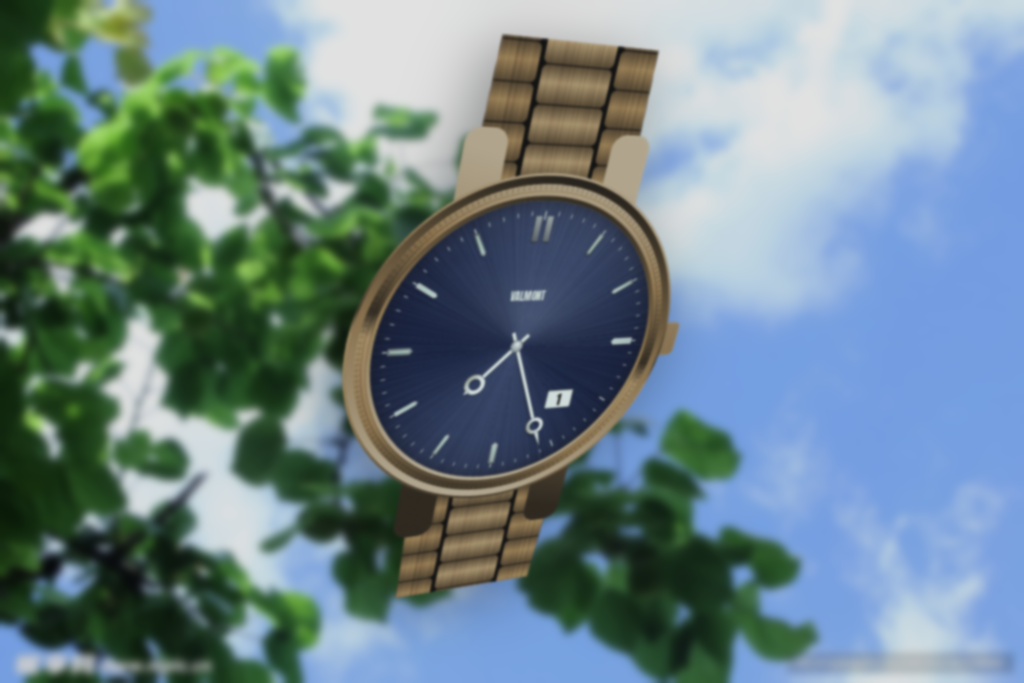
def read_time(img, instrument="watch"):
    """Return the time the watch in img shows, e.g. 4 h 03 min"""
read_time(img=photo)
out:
7 h 26 min
